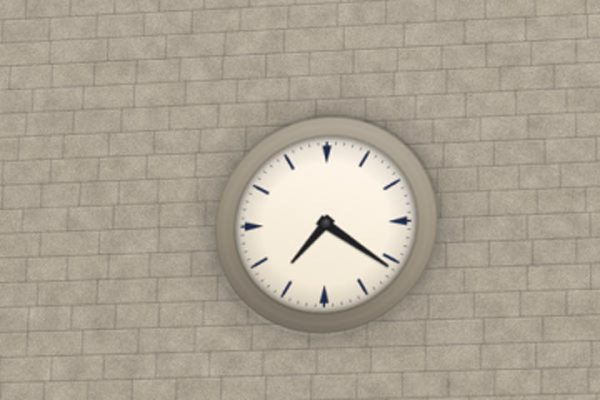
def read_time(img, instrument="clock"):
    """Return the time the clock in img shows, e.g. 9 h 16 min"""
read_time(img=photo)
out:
7 h 21 min
